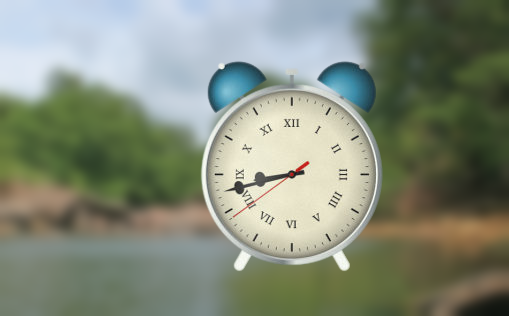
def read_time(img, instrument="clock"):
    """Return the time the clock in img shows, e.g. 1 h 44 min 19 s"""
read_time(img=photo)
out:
8 h 42 min 39 s
